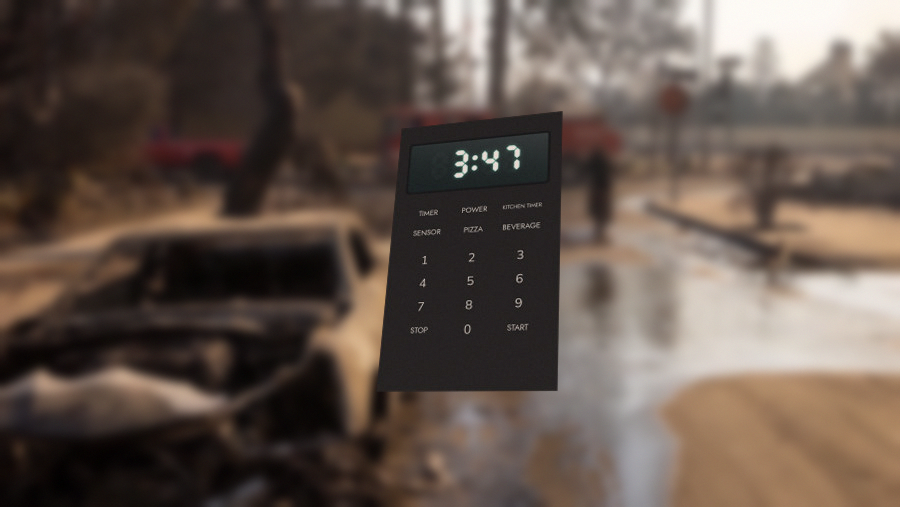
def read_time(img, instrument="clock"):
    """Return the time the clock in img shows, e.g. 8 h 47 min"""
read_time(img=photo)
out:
3 h 47 min
